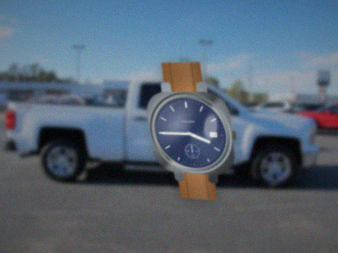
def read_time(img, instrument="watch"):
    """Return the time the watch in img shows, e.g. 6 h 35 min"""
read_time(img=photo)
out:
3 h 45 min
